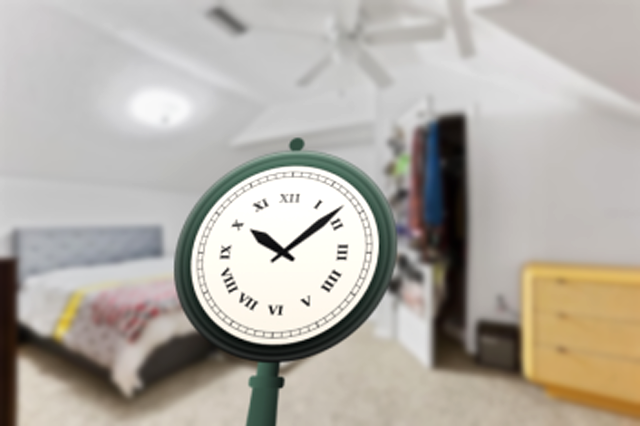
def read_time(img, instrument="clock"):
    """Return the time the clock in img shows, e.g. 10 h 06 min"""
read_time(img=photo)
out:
10 h 08 min
